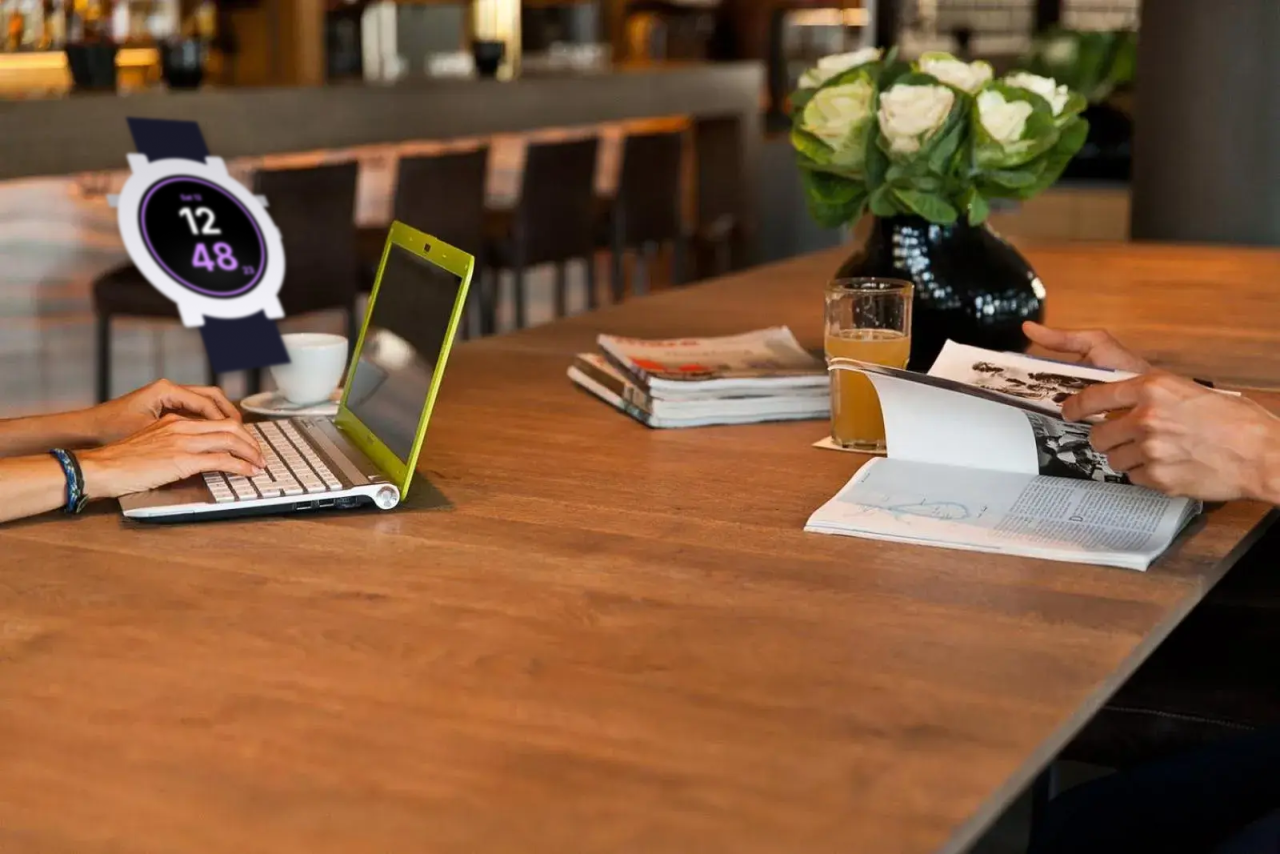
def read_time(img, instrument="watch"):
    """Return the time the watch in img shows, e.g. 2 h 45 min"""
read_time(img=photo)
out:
12 h 48 min
